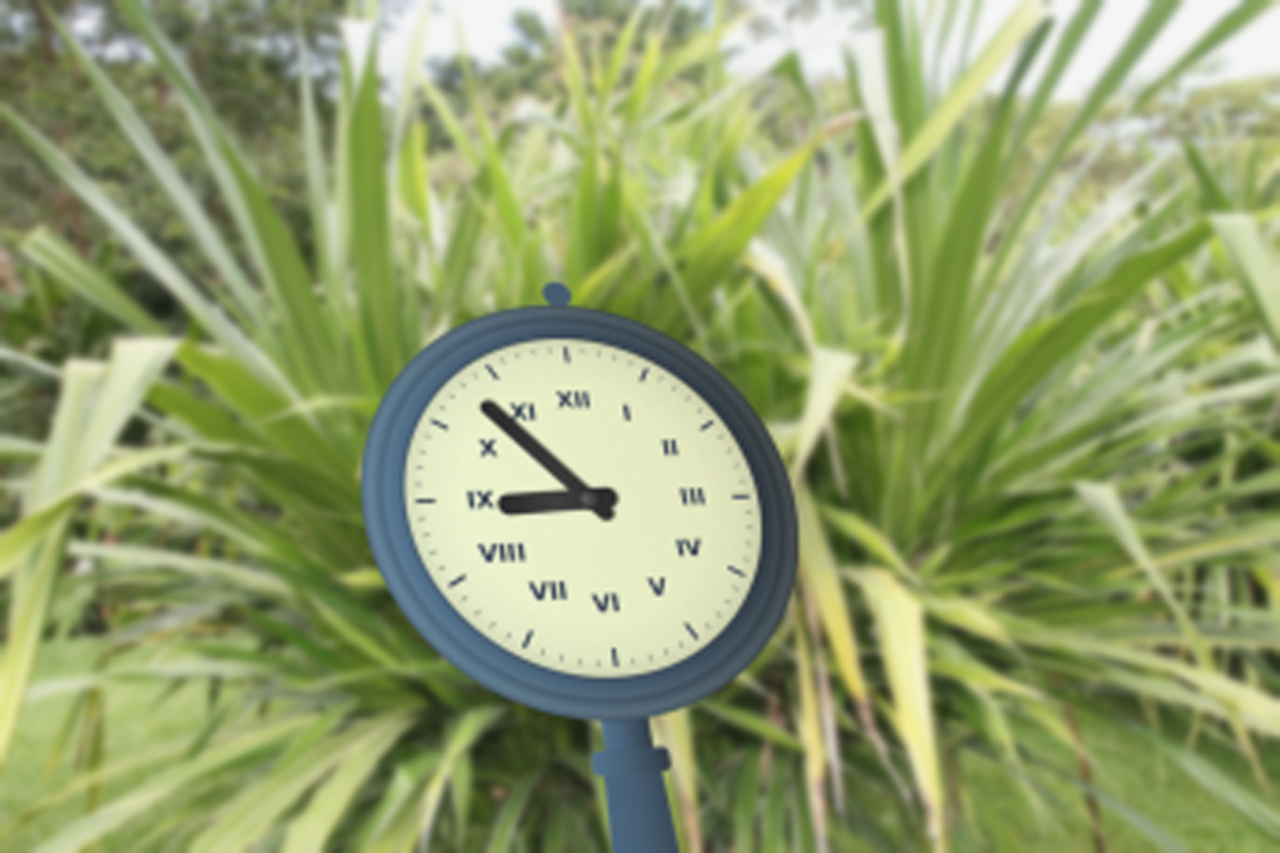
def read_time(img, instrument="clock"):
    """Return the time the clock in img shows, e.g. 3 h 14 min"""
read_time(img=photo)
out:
8 h 53 min
